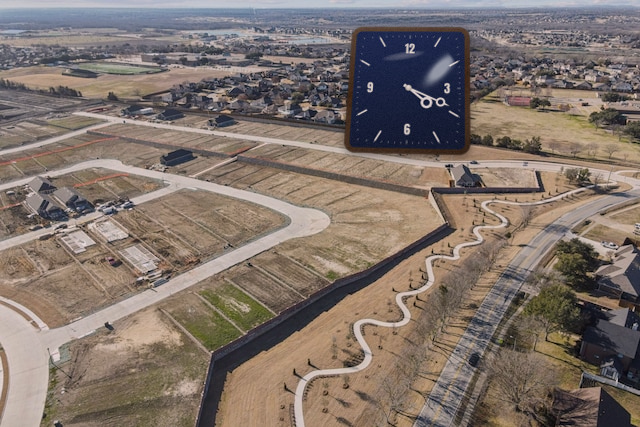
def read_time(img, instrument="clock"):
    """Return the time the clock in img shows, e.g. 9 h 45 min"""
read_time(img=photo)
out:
4 h 19 min
